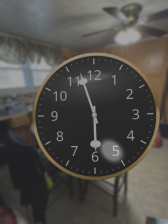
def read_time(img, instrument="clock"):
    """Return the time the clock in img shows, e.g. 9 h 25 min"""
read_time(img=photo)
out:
5 h 57 min
